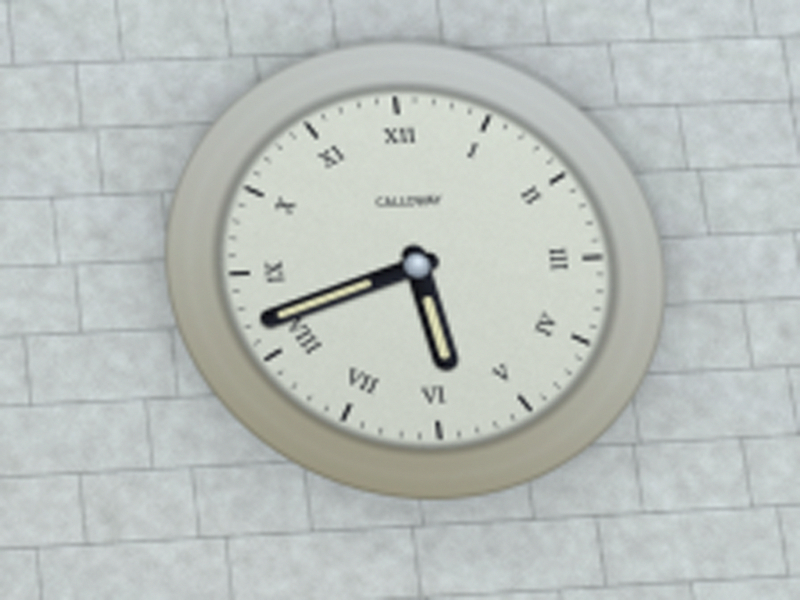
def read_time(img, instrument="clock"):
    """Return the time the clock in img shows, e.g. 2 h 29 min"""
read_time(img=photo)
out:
5 h 42 min
